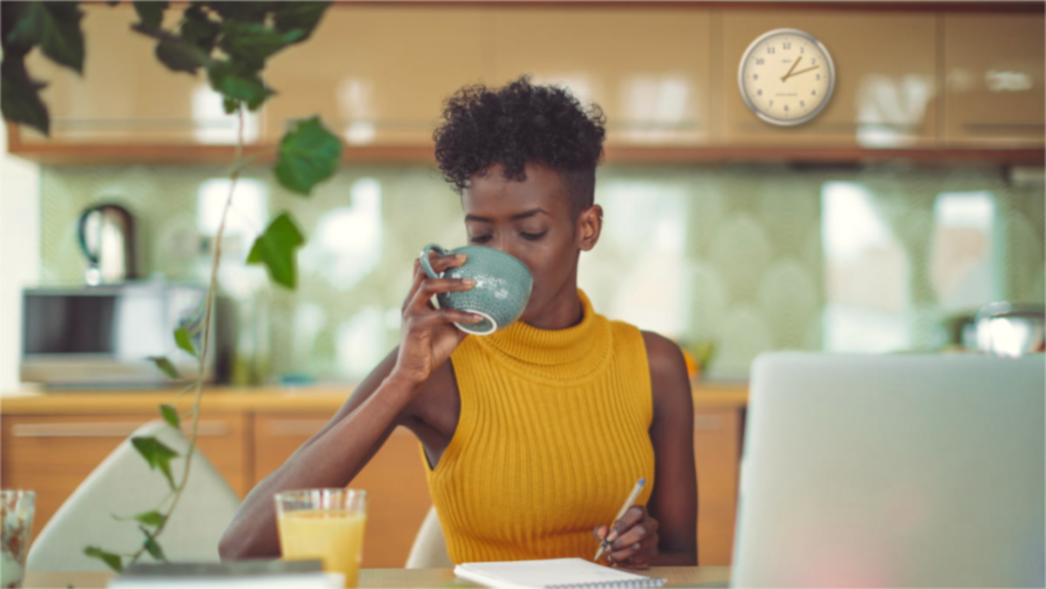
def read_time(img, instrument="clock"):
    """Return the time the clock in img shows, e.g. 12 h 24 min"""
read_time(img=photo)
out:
1 h 12 min
